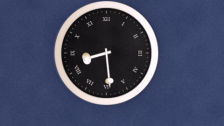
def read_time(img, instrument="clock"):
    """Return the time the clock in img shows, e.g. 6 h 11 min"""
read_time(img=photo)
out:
8 h 29 min
